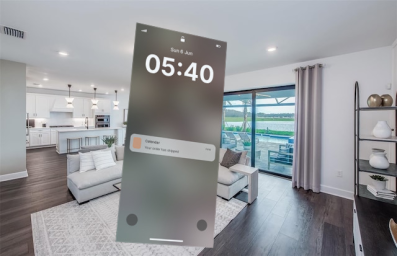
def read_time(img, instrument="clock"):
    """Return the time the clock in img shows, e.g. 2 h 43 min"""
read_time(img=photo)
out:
5 h 40 min
